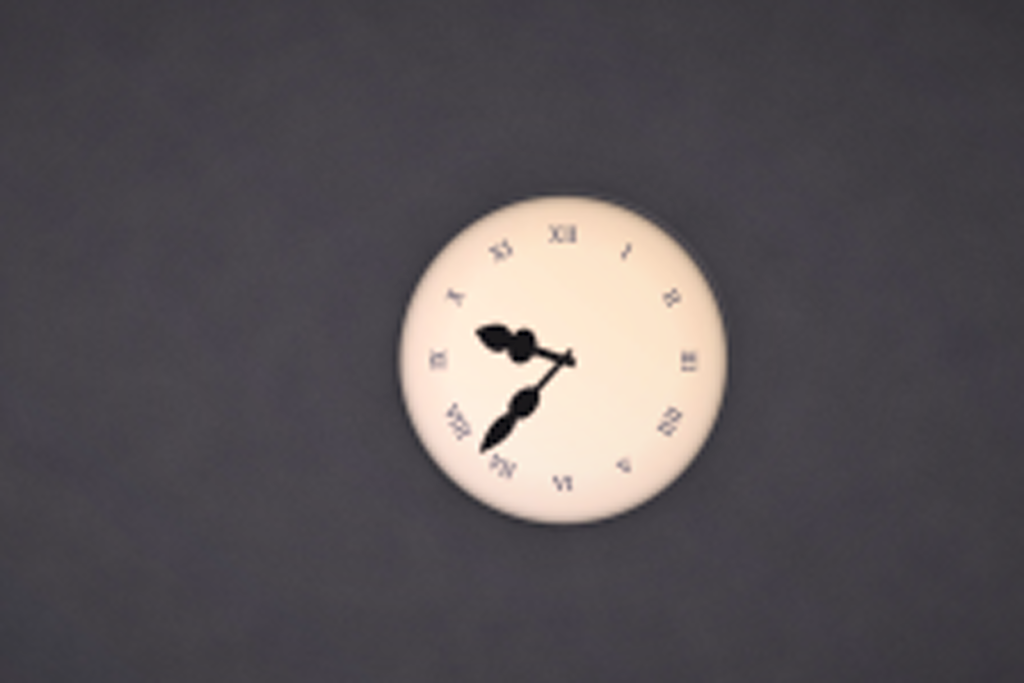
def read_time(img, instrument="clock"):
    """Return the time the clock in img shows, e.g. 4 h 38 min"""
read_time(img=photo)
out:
9 h 37 min
